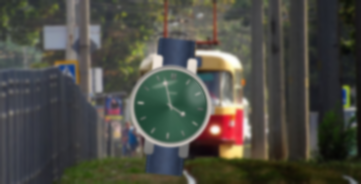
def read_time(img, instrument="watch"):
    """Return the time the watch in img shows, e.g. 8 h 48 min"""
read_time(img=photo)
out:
3 h 57 min
